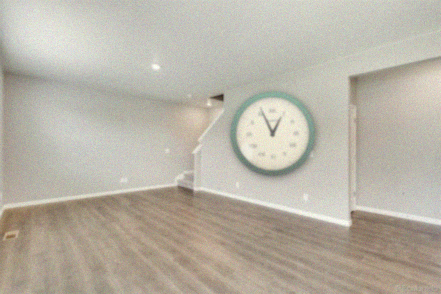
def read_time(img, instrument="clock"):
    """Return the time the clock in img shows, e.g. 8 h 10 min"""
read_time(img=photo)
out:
12 h 56 min
